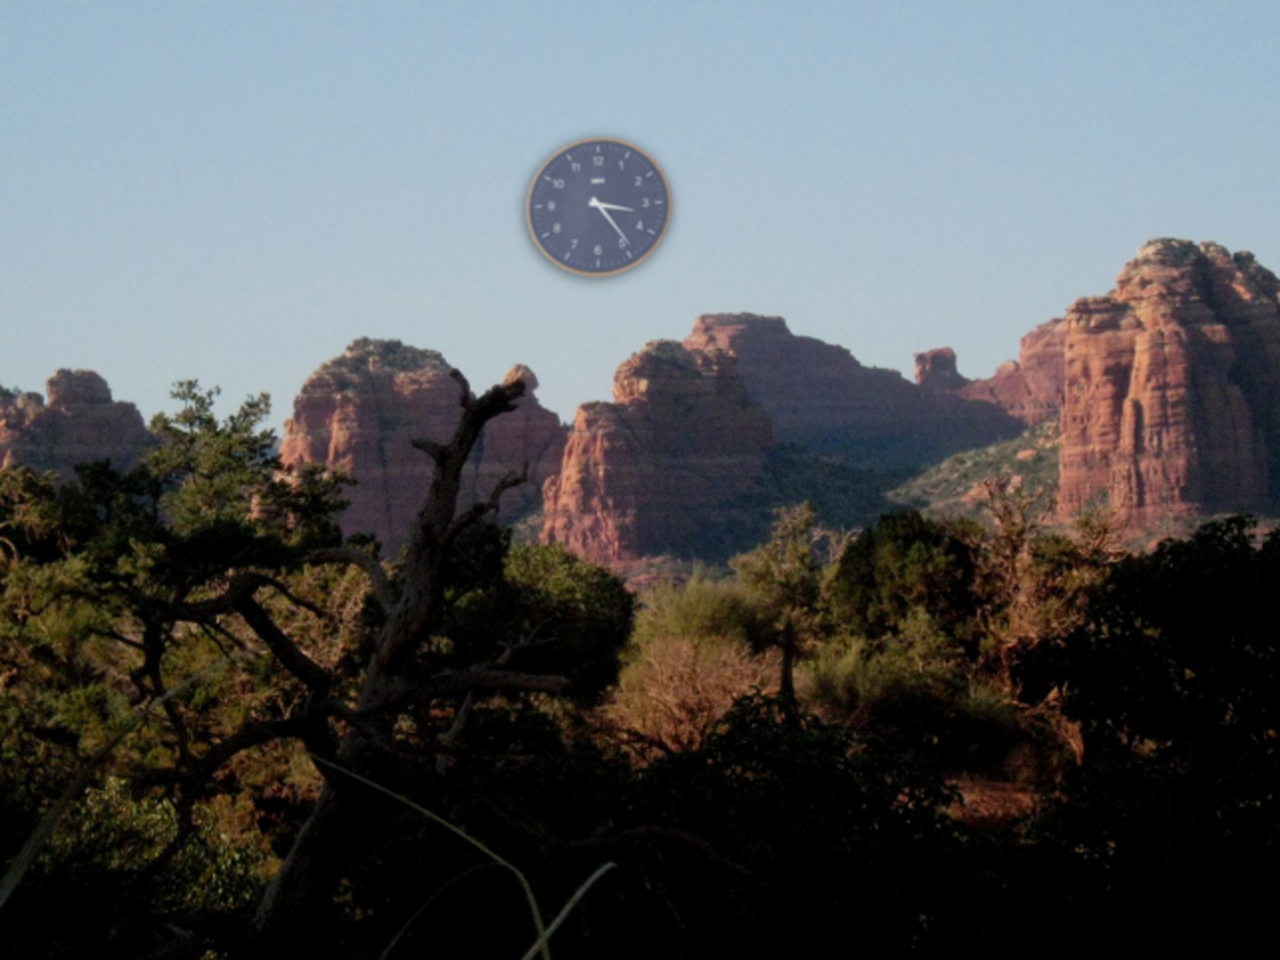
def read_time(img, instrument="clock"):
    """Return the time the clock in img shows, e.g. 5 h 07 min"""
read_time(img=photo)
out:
3 h 24 min
